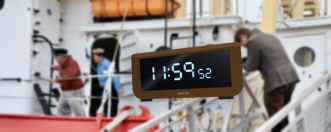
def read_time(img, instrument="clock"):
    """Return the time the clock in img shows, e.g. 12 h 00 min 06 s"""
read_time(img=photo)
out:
11 h 59 min 52 s
